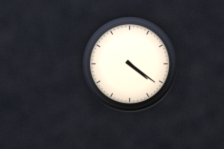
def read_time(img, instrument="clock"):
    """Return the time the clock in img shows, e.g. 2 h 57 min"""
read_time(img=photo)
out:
4 h 21 min
